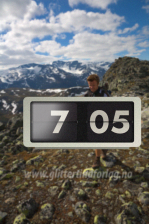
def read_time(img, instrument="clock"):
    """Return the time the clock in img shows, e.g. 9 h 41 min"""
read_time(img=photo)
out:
7 h 05 min
